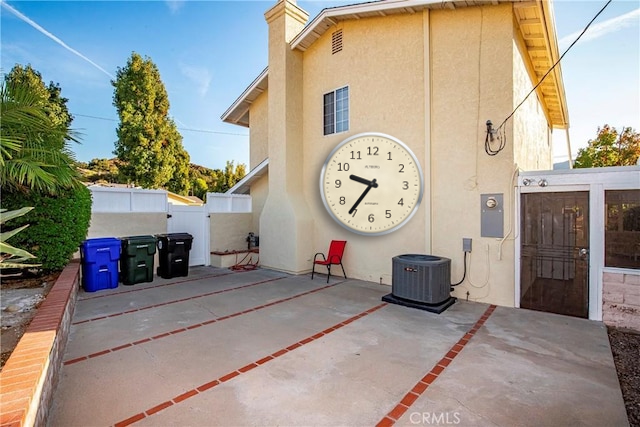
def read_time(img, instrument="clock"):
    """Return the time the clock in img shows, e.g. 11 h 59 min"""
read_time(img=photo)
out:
9 h 36 min
